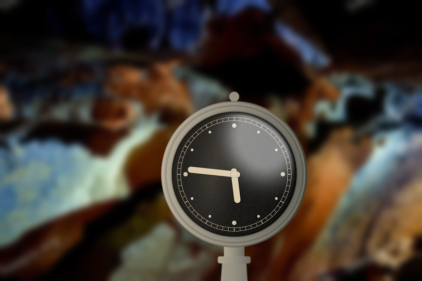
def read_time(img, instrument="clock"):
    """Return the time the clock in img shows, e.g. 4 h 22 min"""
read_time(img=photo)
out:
5 h 46 min
